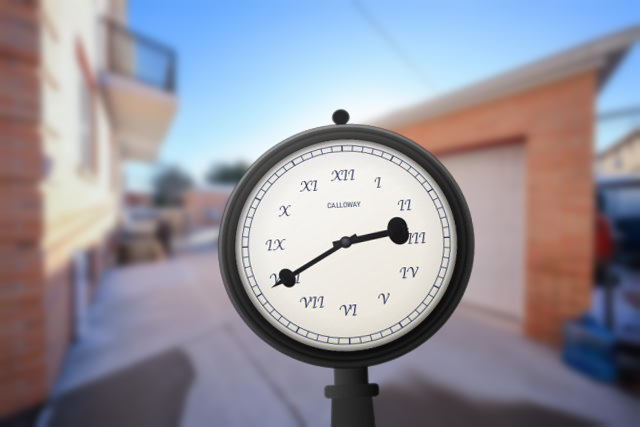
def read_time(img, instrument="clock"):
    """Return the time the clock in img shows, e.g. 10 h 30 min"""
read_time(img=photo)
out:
2 h 40 min
